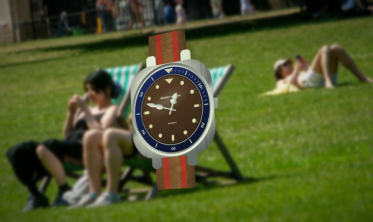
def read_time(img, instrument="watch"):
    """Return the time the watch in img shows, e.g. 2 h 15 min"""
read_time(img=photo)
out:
12 h 48 min
